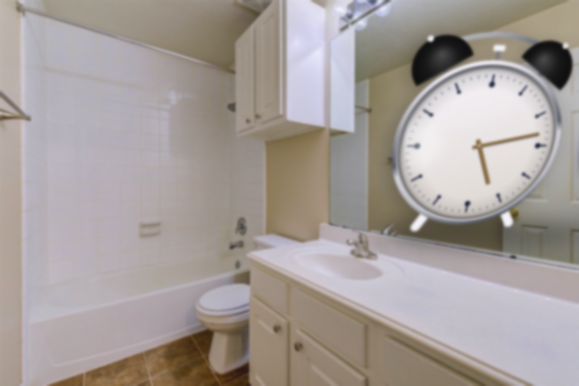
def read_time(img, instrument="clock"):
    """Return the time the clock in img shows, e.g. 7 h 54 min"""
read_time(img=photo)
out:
5 h 13 min
